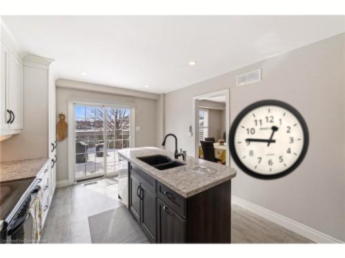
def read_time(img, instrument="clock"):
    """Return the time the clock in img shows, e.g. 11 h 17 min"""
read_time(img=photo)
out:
12 h 46 min
